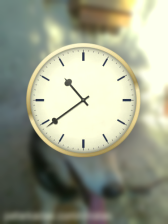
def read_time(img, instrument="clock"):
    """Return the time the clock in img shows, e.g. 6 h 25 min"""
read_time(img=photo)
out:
10 h 39 min
